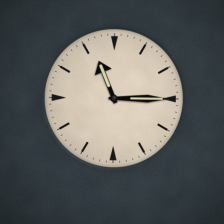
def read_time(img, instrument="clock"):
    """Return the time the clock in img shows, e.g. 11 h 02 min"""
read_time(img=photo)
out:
11 h 15 min
